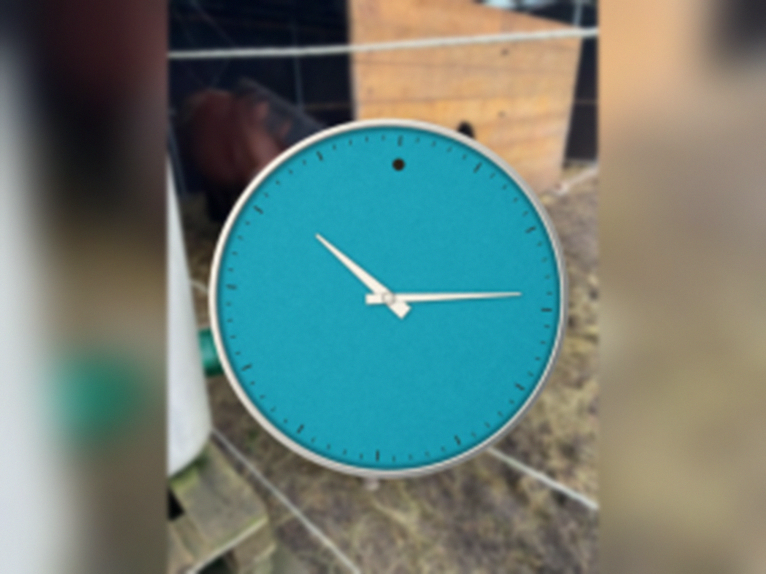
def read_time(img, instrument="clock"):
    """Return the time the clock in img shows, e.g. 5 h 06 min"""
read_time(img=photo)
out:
10 h 14 min
